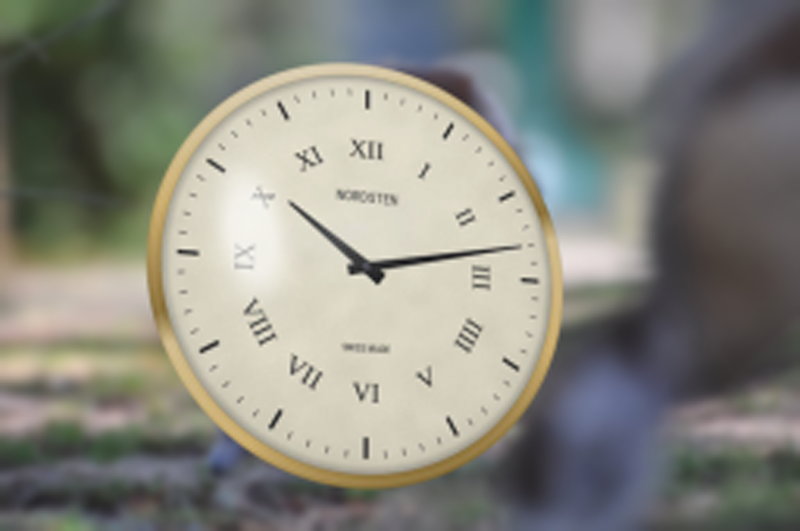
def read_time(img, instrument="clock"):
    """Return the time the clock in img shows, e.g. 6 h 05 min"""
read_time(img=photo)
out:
10 h 13 min
